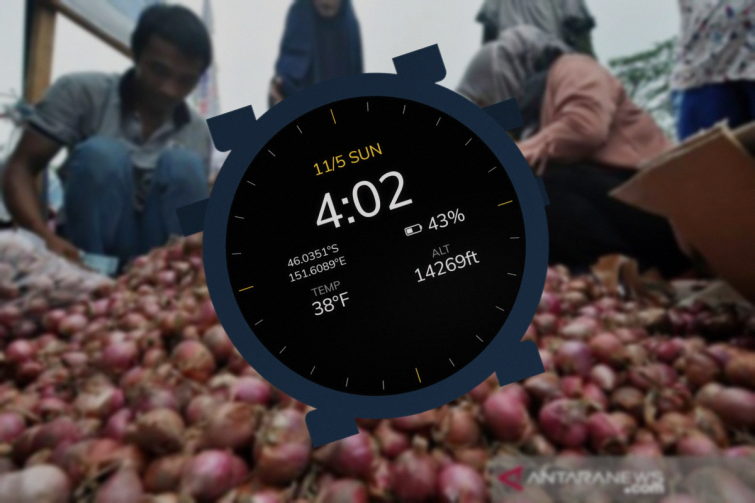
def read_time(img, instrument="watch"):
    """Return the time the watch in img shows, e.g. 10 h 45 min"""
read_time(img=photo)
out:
4 h 02 min
